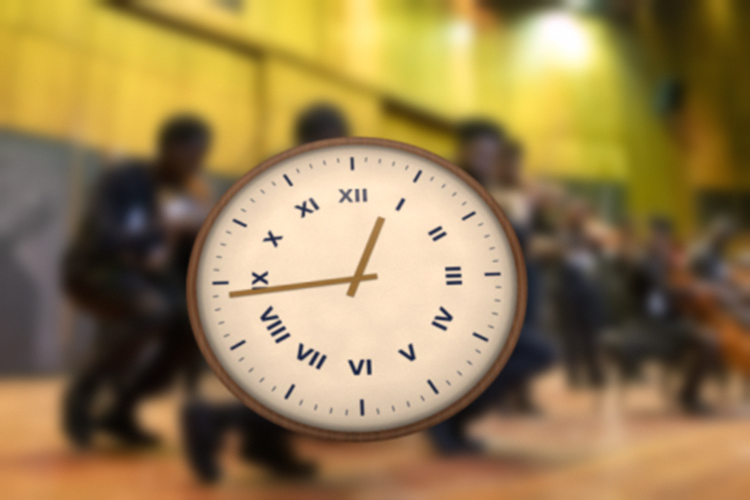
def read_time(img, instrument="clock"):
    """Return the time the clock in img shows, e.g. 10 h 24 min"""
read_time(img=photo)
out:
12 h 44 min
